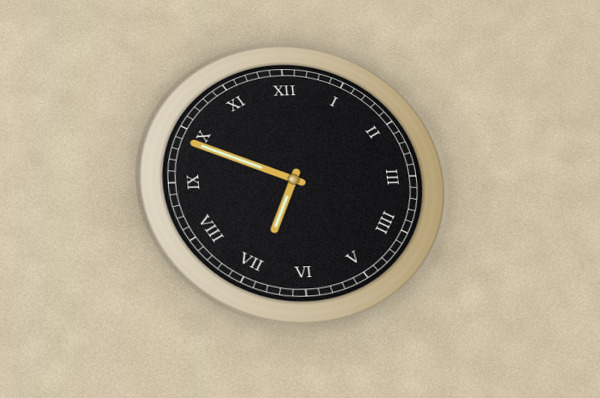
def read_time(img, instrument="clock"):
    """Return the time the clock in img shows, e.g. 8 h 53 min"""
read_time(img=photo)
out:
6 h 49 min
